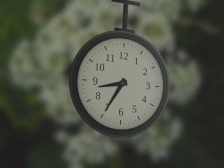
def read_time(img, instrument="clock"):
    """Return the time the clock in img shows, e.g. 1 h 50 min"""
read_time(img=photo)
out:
8 h 35 min
